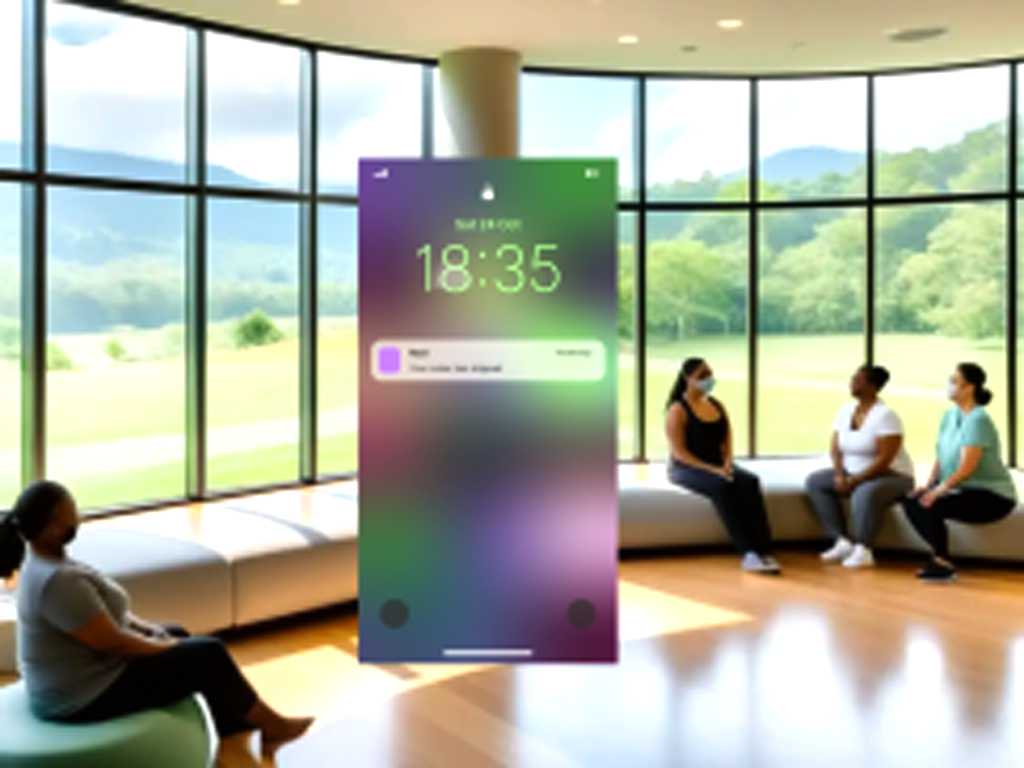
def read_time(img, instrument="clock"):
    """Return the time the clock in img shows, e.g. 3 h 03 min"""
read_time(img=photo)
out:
18 h 35 min
